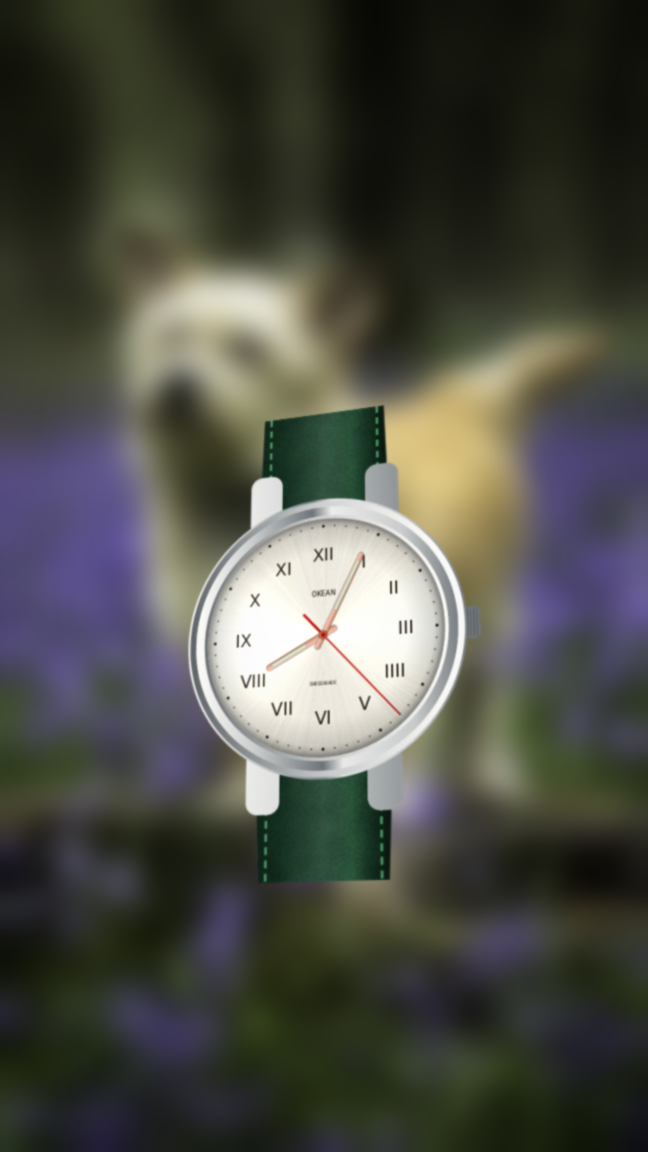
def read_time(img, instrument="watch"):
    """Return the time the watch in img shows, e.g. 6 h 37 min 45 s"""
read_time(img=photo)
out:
8 h 04 min 23 s
